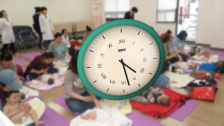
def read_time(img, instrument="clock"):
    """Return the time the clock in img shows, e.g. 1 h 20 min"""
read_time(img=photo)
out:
4 h 28 min
